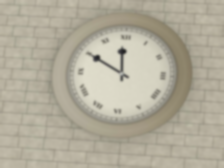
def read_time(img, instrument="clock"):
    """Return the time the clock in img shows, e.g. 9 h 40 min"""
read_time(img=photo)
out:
11 h 50 min
